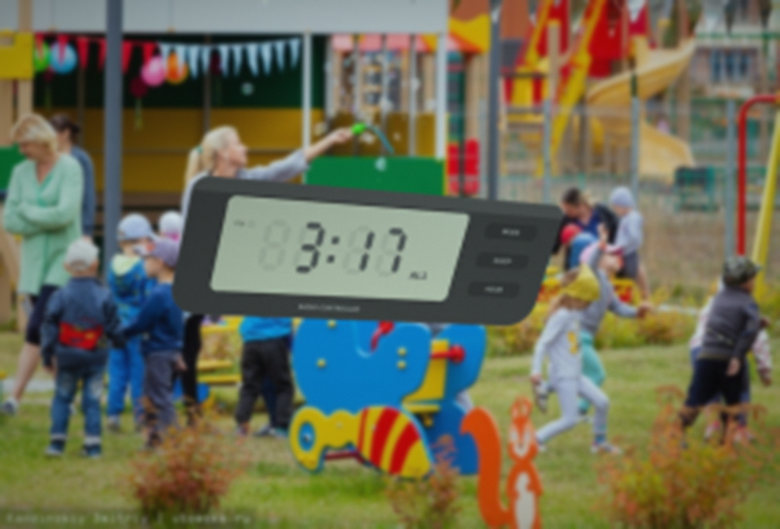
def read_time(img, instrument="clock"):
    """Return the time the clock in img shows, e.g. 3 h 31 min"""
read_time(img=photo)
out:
3 h 17 min
